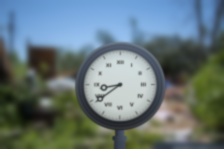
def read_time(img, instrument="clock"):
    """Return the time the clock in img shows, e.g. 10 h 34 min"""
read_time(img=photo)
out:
8 h 39 min
